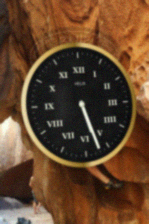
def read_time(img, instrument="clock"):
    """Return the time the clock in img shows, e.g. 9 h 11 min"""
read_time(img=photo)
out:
5 h 27 min
